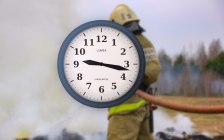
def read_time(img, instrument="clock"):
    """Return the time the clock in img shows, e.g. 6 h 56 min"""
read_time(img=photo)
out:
9 h 17 min
